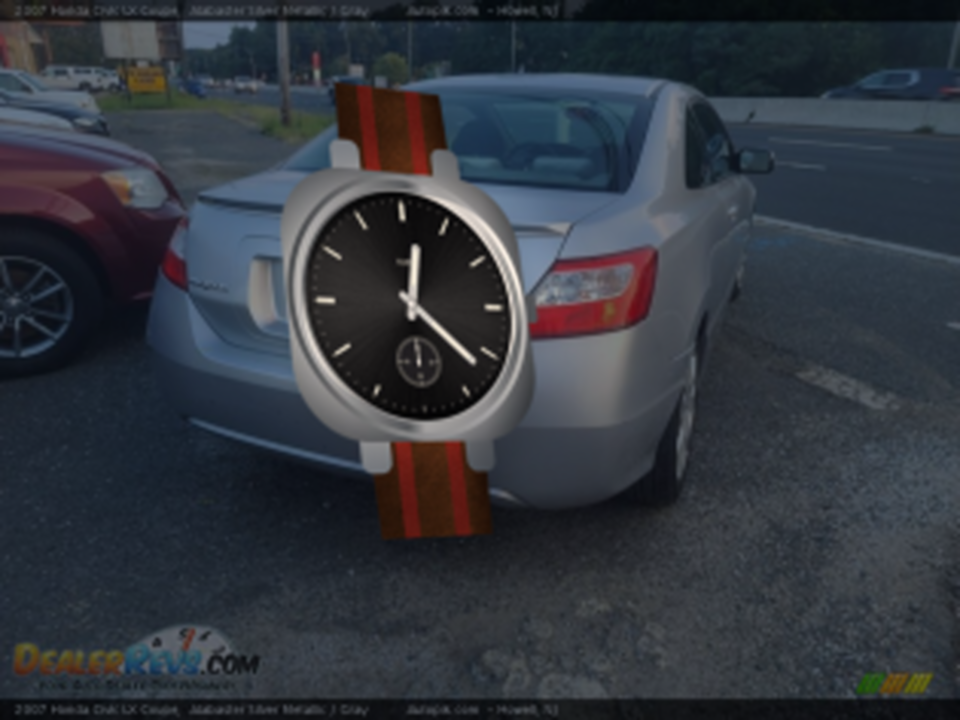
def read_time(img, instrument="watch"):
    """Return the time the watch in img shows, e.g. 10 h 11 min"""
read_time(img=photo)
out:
12 h 22 min
